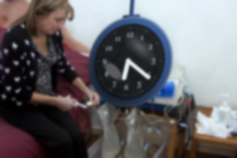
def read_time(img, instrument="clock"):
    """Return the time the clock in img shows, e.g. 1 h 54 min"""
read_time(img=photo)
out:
6 h 21 min
